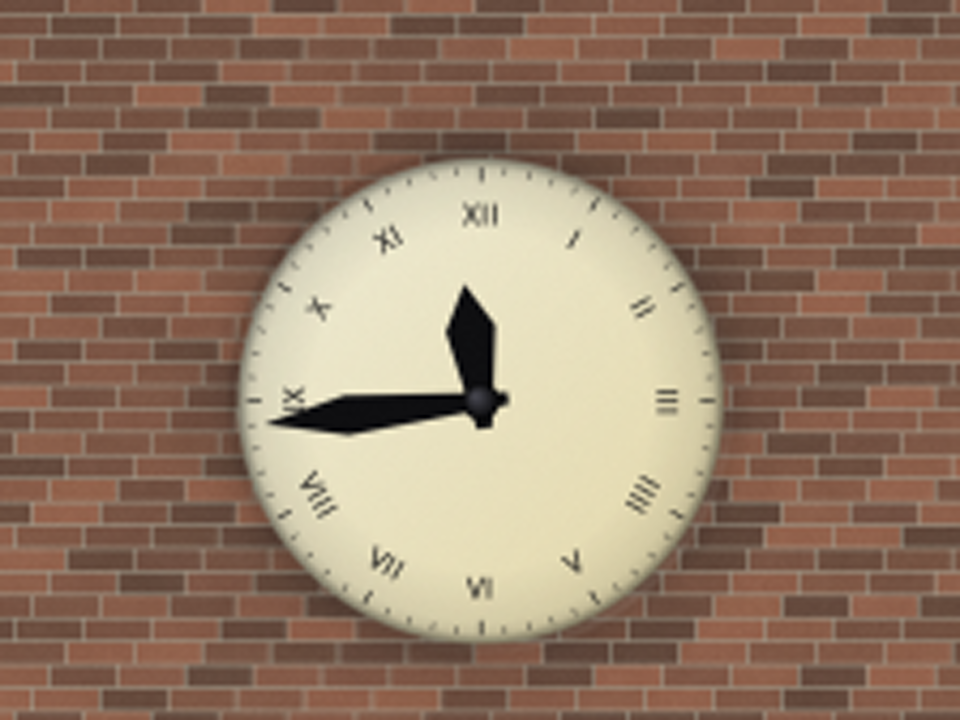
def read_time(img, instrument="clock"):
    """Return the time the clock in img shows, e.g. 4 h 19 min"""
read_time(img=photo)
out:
11 h 44 min
